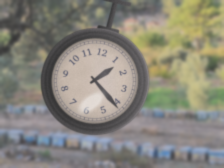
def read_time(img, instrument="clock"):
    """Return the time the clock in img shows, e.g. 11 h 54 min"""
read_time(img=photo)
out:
1 h 21 min
